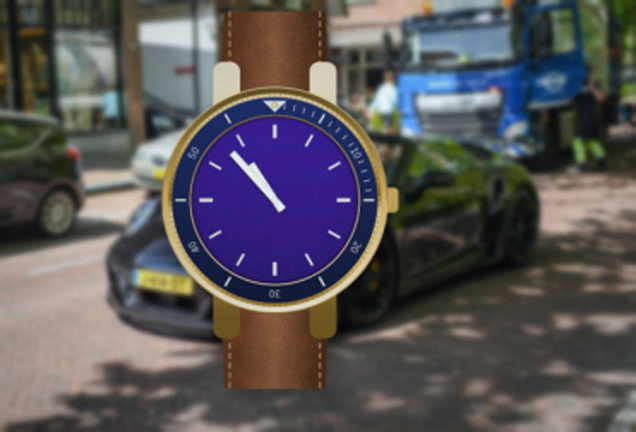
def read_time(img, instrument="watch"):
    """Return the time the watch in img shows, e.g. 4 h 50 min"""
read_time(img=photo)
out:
10 h 53 min
